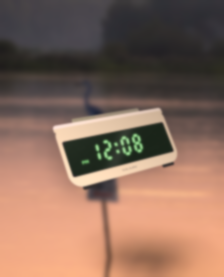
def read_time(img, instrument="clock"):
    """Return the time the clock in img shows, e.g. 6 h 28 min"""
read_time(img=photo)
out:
12 h 08 min
